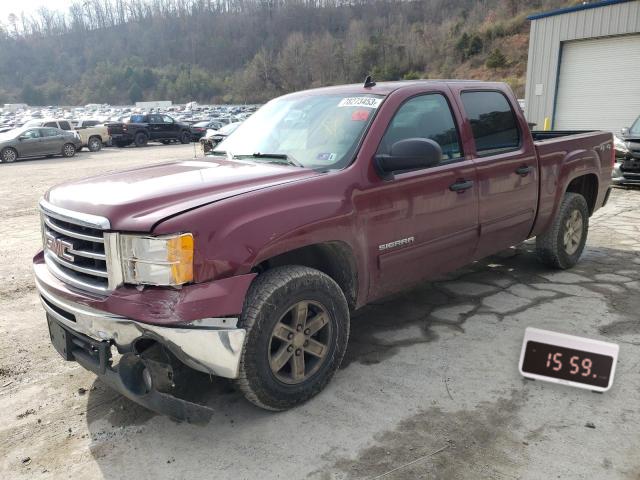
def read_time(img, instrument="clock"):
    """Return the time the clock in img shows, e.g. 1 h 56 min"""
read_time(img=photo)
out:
15 h 59 min
